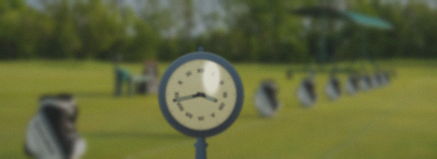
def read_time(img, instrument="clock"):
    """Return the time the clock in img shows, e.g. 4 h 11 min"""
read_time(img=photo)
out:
3 h 43 min
